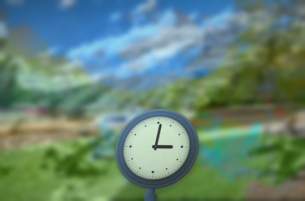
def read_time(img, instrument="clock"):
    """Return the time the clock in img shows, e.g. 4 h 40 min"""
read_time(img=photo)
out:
3 h 01 min
